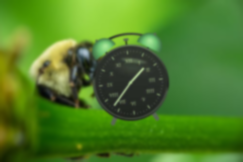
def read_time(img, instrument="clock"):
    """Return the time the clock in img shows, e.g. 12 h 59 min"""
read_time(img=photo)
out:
1 h 37 min
